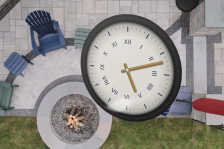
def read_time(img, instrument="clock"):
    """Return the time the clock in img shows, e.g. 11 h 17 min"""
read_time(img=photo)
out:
5 h 12 min
